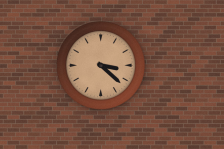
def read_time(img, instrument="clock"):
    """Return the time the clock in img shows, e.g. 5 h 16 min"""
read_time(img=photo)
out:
3 h 22 min
